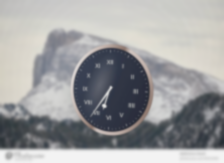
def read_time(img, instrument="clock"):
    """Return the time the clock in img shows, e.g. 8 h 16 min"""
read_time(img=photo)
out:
6 h 36 min
